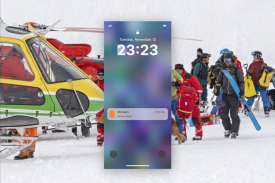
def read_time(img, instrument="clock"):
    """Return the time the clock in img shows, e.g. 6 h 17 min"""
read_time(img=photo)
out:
23 h 23 min
